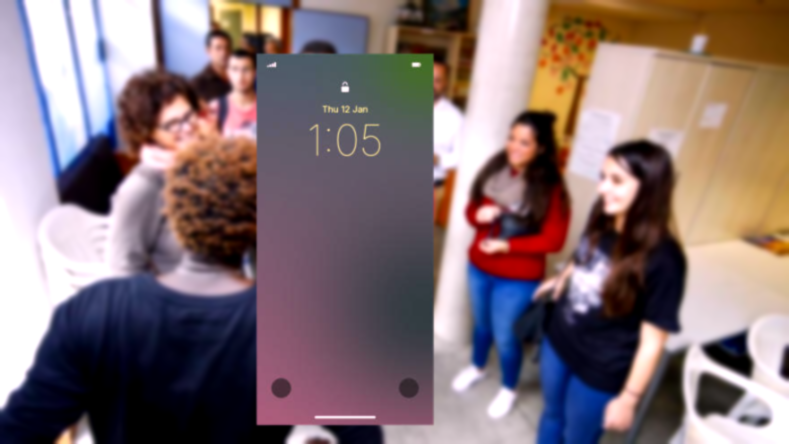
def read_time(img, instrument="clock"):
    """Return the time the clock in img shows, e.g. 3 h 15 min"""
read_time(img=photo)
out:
1 h 05 min
